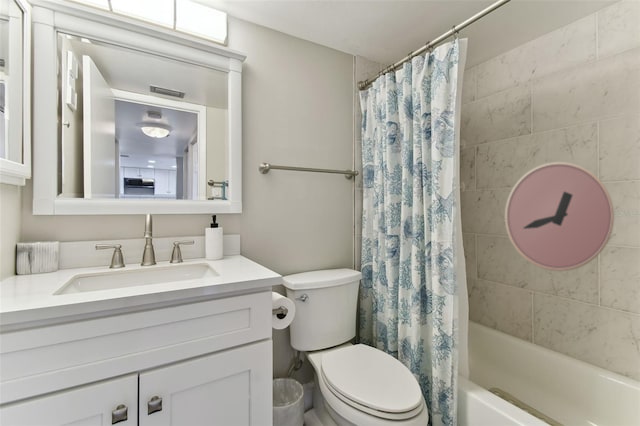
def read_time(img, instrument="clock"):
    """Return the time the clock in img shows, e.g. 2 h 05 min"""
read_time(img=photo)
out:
12 h 42 min
